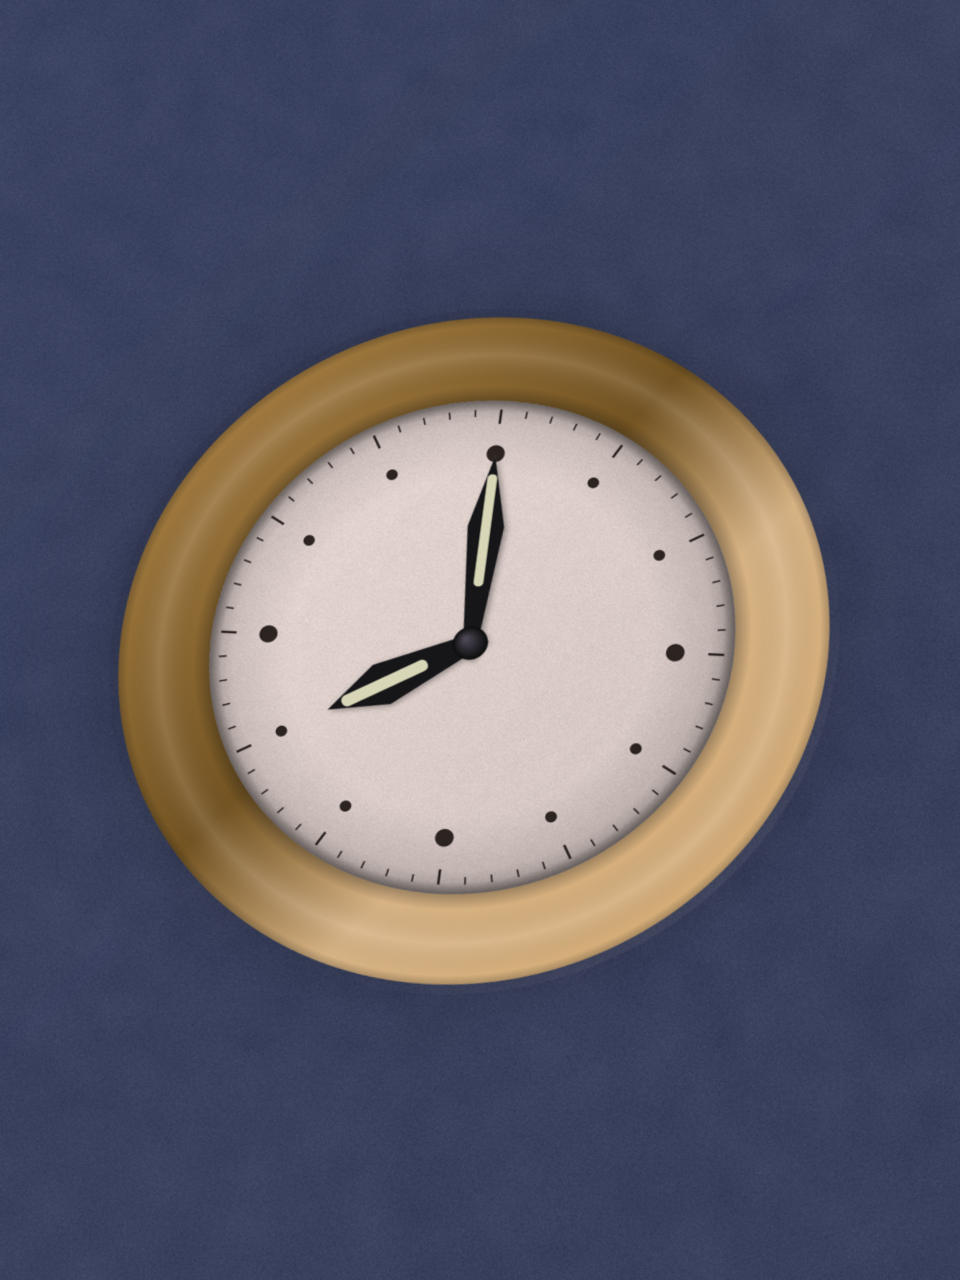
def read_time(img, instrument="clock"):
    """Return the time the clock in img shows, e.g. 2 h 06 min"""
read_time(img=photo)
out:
8 h 00 min
